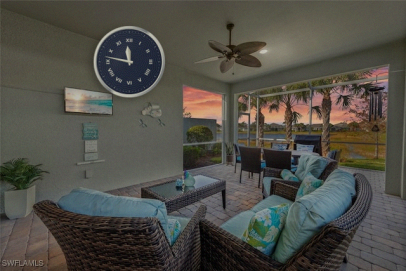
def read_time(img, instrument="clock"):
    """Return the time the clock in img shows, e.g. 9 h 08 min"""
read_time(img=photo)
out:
11 h 47 min
